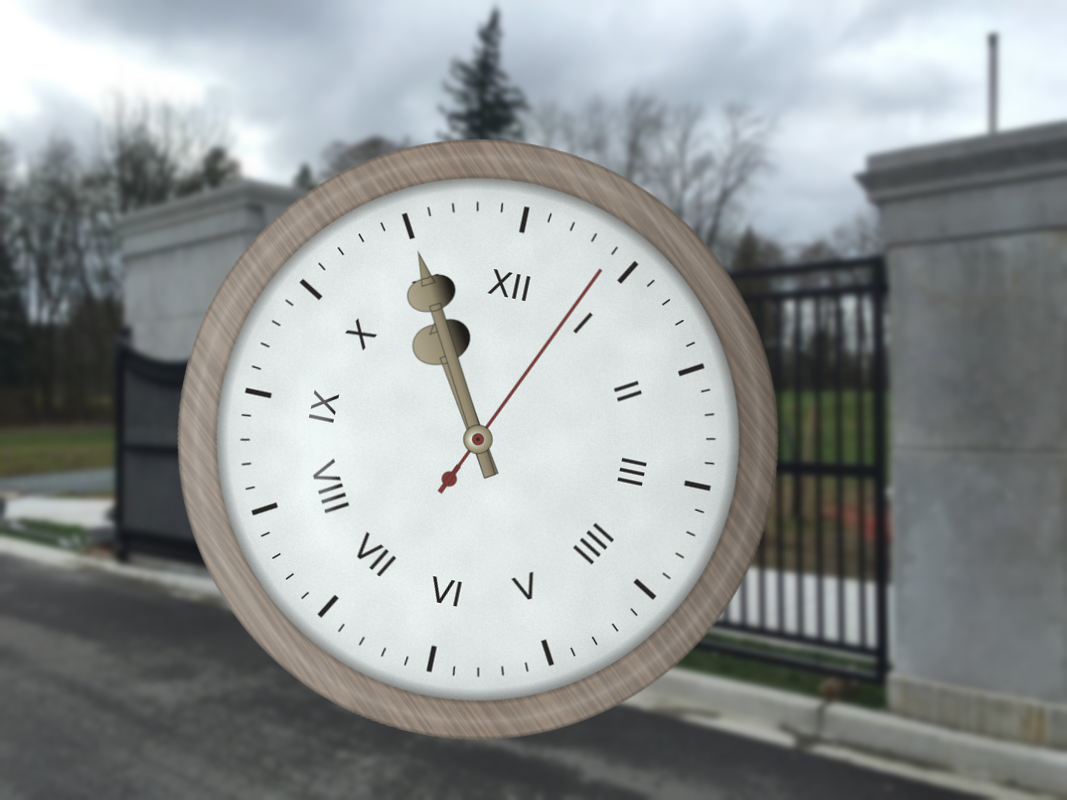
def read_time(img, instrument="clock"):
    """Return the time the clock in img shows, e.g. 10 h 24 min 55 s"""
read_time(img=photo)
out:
10 h 55 min 04 s
